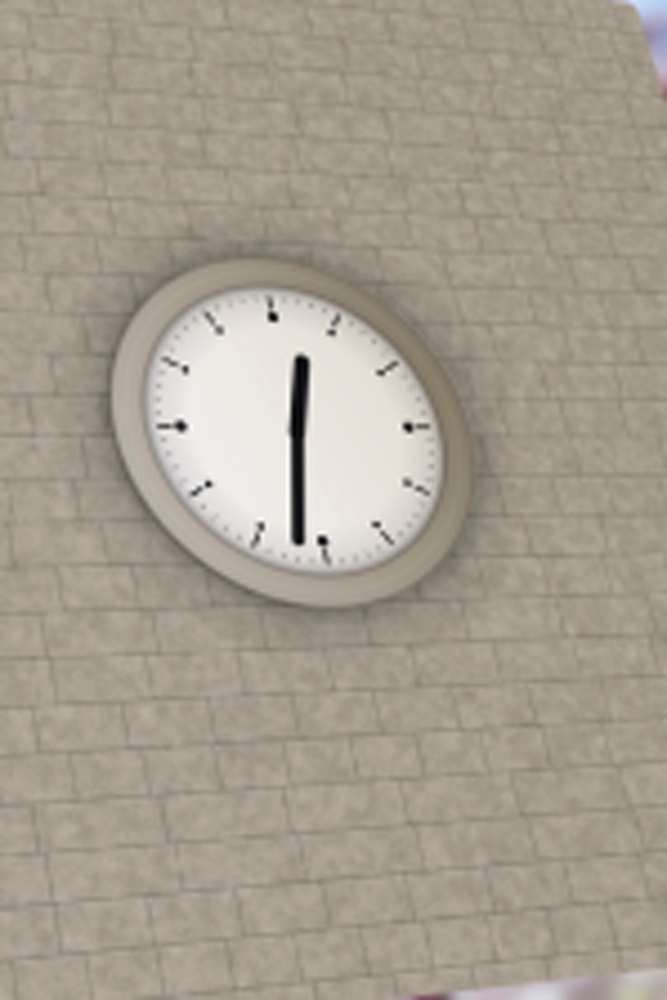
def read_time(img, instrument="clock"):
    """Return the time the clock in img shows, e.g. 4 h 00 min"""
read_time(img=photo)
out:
12 h 32 min
